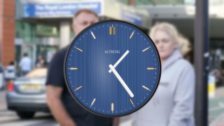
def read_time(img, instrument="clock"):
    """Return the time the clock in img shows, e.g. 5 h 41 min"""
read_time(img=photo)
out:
1 h 24 min
